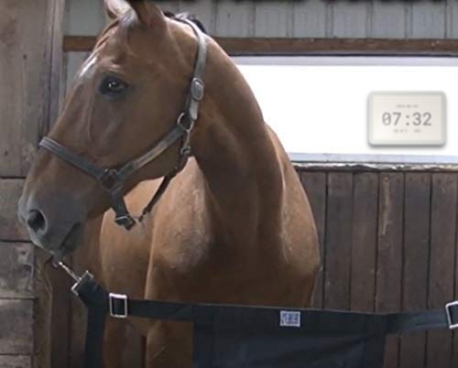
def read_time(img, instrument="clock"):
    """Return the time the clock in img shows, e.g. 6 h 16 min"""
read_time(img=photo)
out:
7 h 32 min
